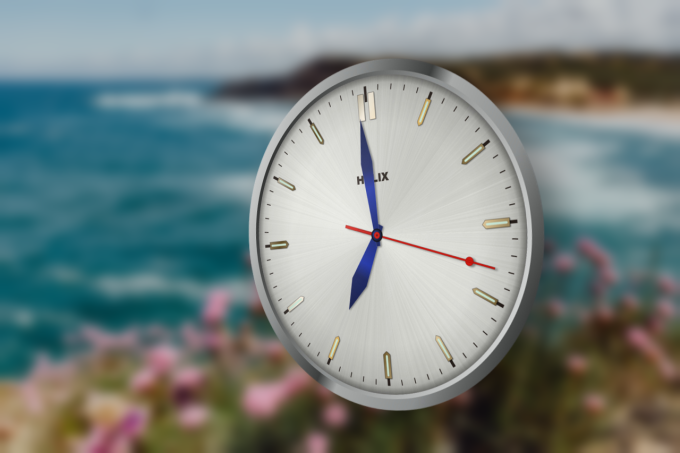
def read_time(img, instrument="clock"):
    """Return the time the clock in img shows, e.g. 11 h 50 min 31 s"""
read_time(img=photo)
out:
6 h 59 min 18 s
